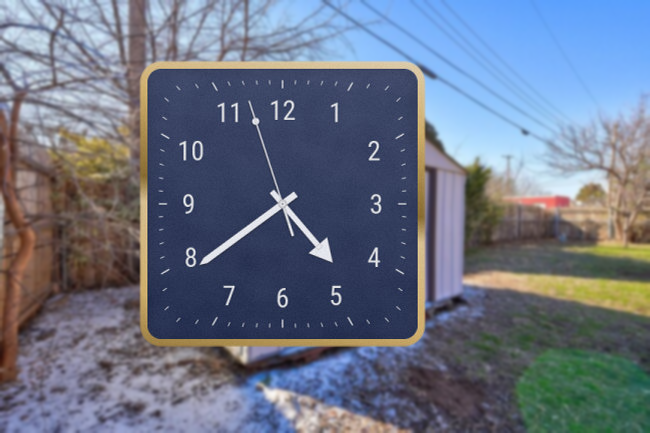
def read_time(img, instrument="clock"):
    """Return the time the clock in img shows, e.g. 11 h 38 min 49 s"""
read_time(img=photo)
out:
4 h 38 min 57 s
